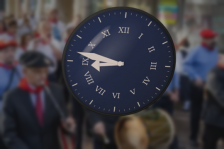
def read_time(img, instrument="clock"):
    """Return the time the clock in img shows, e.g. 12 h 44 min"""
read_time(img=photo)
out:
8 h 47 min
